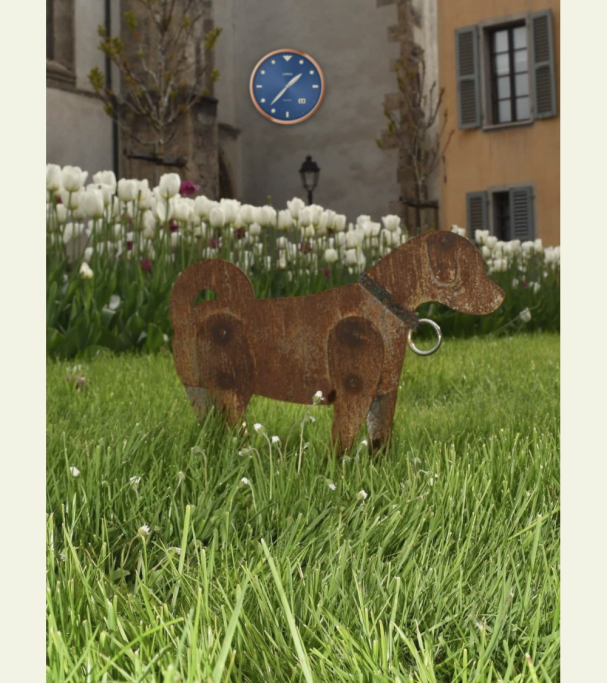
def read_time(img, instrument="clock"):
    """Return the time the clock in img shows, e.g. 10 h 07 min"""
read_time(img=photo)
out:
1 h 37 min
